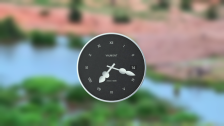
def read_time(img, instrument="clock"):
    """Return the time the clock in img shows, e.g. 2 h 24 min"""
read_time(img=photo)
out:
7 h 18 min
